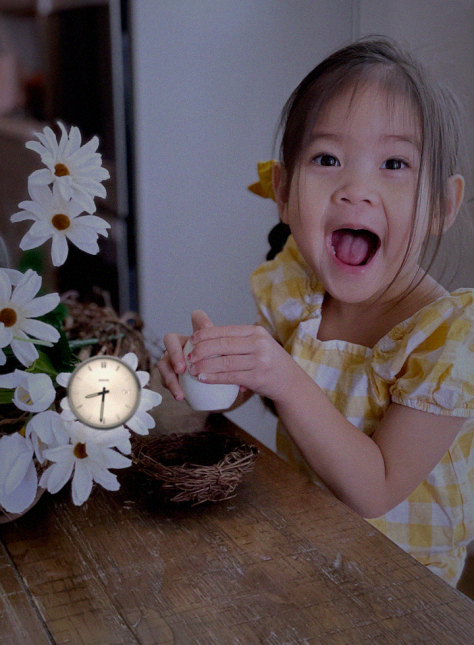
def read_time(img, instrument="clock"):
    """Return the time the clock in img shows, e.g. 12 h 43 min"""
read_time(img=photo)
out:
8 h 31 min
